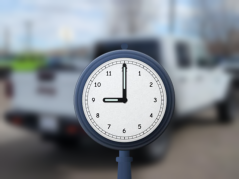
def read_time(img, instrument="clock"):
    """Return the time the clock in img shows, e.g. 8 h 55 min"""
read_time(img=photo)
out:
9 h 00 min
